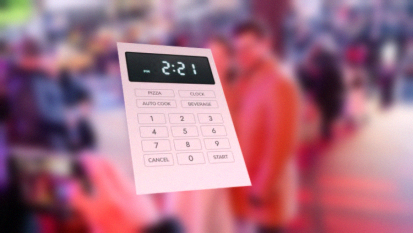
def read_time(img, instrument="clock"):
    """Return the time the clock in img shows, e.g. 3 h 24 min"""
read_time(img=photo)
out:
2 h 21 min
